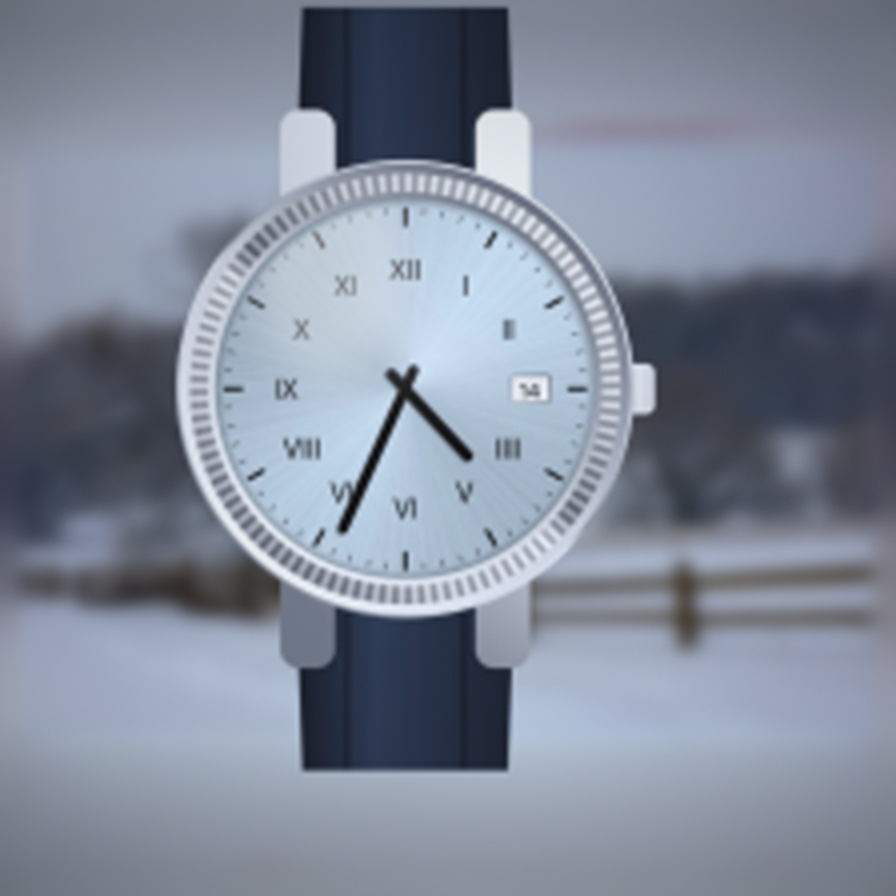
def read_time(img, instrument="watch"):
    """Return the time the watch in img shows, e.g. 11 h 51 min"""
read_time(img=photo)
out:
4 h 34 min
